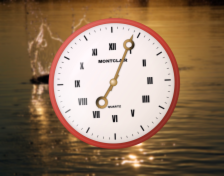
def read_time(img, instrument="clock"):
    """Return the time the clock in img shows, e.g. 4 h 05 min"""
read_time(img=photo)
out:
7 h 04 min
